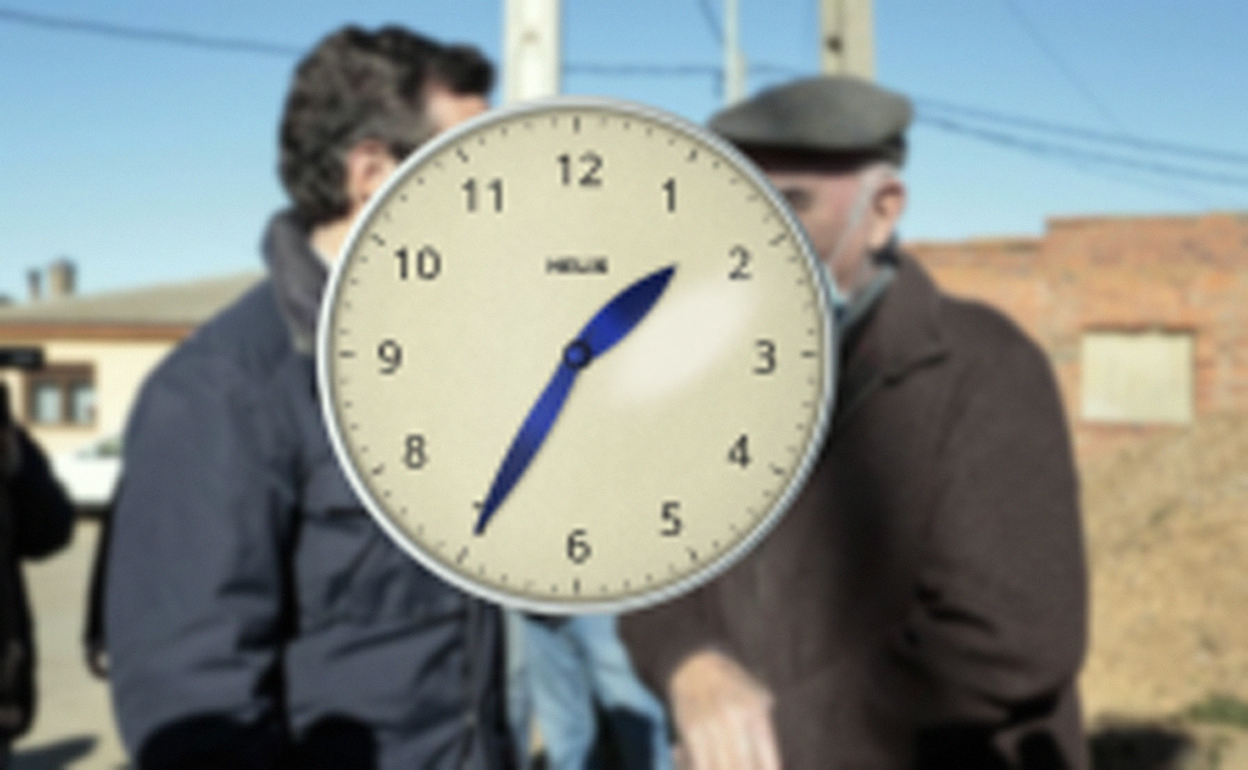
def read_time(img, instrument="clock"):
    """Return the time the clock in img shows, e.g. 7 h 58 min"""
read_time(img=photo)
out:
1 h 35 min
